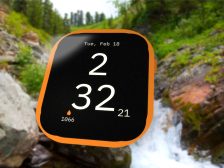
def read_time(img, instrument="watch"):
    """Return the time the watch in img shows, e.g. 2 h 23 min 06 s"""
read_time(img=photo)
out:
2 h 32 min 21 s
